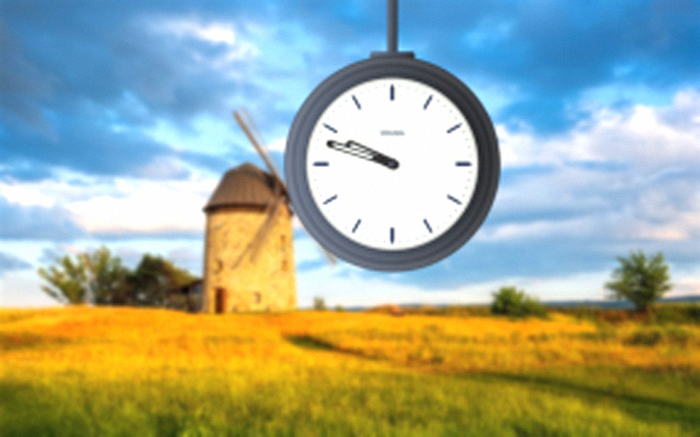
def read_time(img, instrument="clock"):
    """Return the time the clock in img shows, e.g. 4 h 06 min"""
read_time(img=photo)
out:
9 h 48 min
